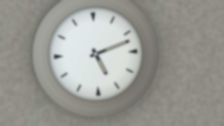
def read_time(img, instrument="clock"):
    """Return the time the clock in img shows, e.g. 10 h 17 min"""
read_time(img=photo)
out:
5 h 12 min
